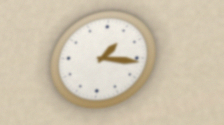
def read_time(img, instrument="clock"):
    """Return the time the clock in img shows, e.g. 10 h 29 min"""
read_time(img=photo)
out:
1 h 16 min
